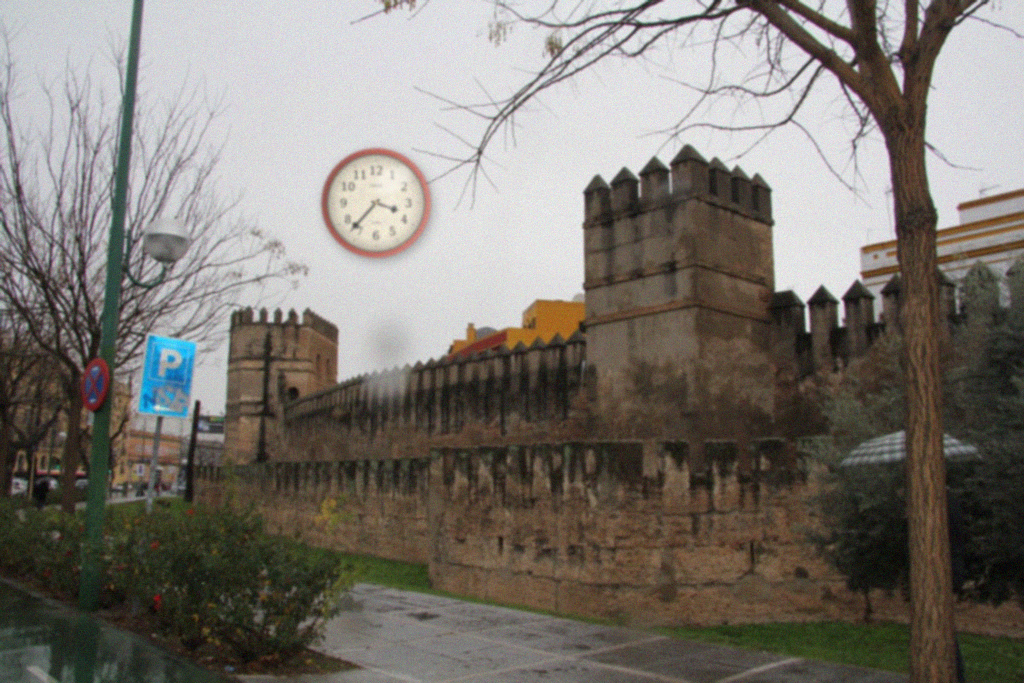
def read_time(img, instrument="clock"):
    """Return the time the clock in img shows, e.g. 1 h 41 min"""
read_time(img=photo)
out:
3 h 37 min
